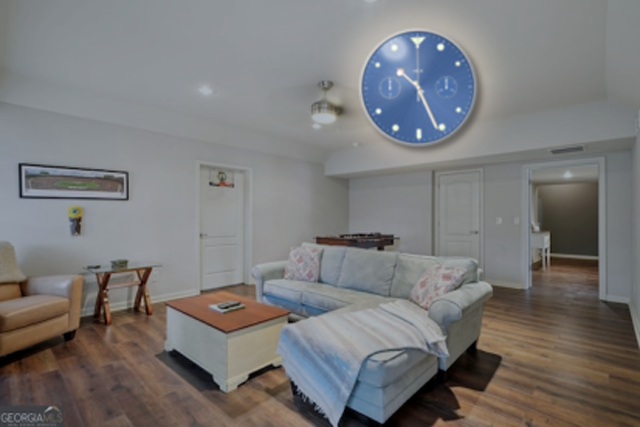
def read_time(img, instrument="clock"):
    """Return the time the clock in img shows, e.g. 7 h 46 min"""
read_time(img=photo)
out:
10 h 26 min
